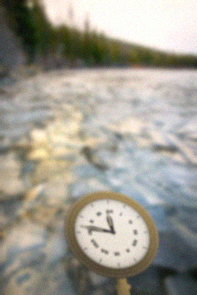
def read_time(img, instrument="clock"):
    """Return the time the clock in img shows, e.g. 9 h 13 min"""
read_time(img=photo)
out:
11 h 47 min
